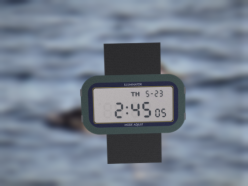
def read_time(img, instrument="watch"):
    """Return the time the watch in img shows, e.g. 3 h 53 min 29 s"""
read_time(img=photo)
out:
2 h 45 min 05 s
